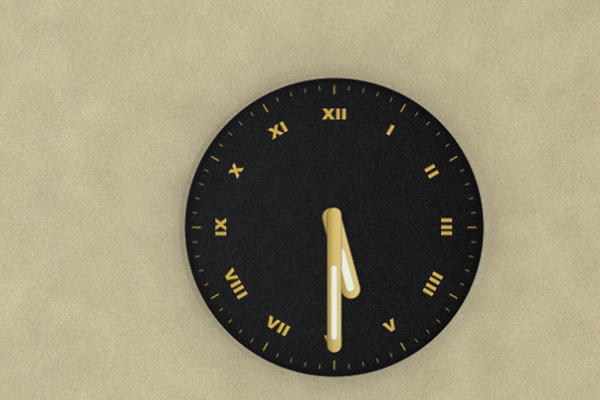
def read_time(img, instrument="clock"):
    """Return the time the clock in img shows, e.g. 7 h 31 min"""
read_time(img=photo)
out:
5 h 30 min
